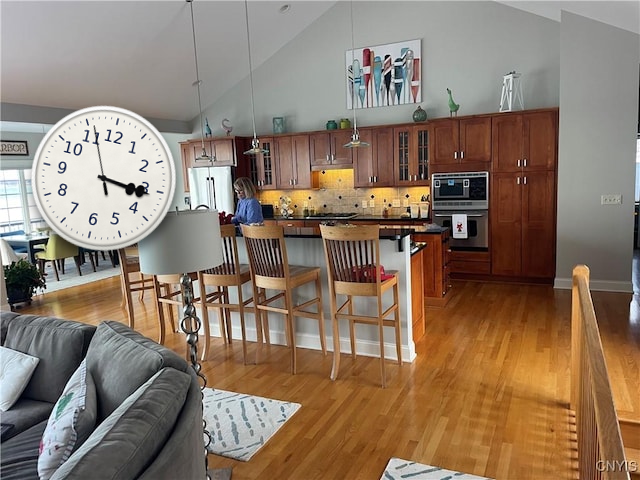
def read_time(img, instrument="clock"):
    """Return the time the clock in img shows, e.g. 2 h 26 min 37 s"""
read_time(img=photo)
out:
3 h 15 min 56 s
